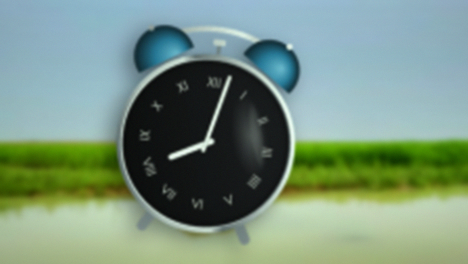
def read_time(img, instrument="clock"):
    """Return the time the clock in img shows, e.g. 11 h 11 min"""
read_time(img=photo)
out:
8 h 02 min
